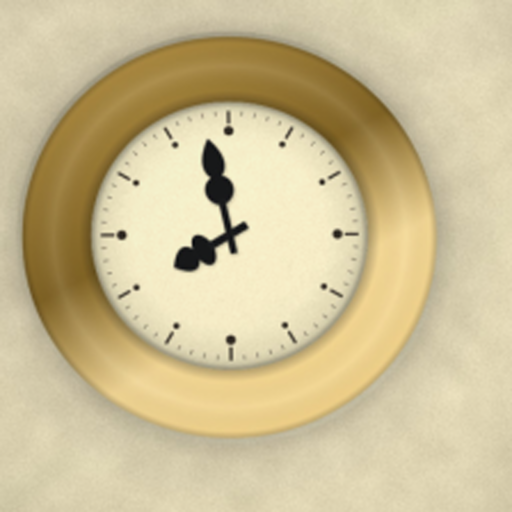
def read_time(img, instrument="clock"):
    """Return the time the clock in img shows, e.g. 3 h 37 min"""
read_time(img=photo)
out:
7 h 58 min
